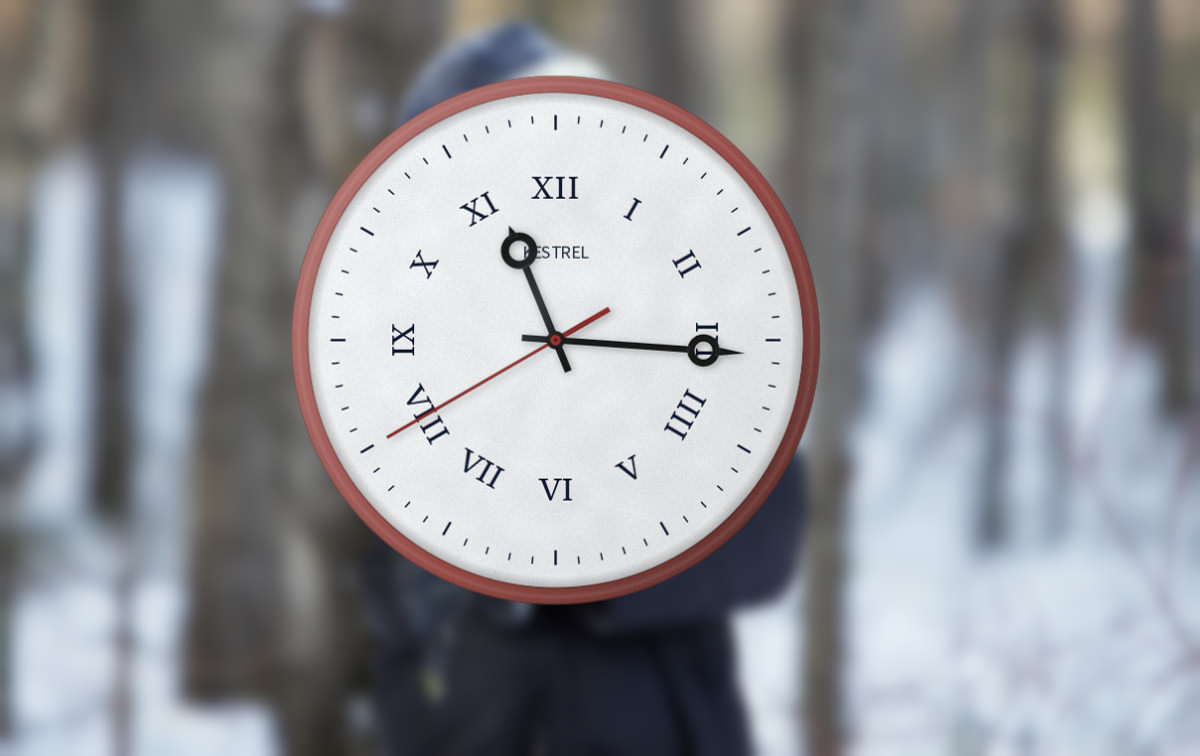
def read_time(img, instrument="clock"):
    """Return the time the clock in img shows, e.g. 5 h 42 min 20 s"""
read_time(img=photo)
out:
11 h 15 min 40 s
